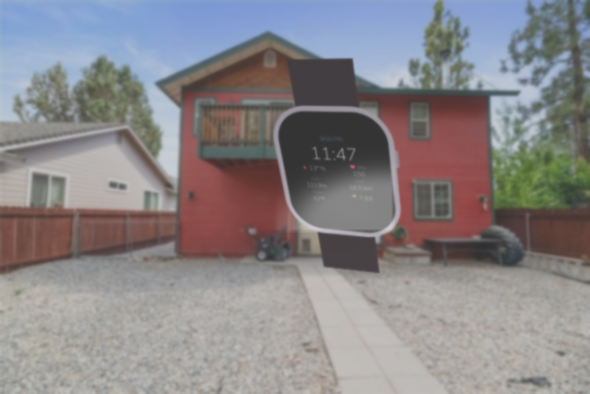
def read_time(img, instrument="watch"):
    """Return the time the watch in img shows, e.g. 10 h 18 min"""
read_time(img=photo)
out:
11 h 47 min
